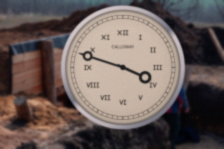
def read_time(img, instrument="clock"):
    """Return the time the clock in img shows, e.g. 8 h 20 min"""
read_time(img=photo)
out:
3 h 48 min
